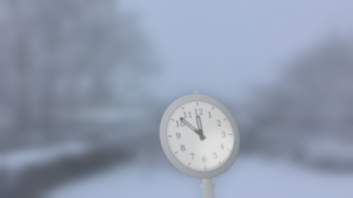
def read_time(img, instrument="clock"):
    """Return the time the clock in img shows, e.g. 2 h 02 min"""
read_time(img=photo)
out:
11 h 52 min
